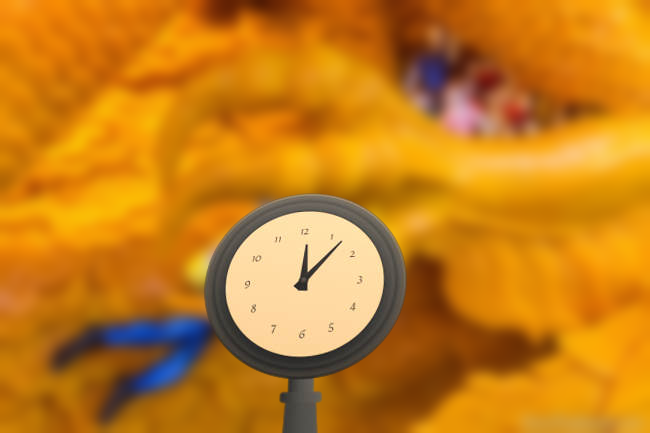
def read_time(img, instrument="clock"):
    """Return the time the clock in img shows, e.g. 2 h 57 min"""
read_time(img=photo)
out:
12 h 07 min
